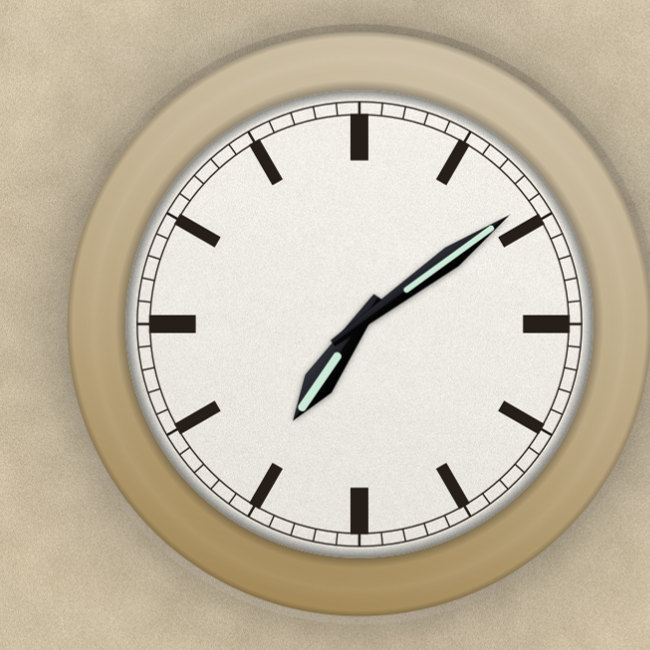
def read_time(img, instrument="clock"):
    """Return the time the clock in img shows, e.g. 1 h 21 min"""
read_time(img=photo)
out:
7 h 09 min
